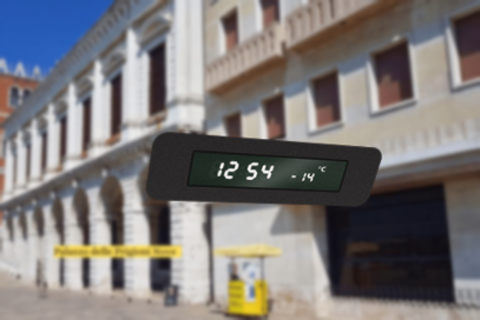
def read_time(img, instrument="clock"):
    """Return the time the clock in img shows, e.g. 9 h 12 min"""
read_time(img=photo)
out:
12 h 54 min
